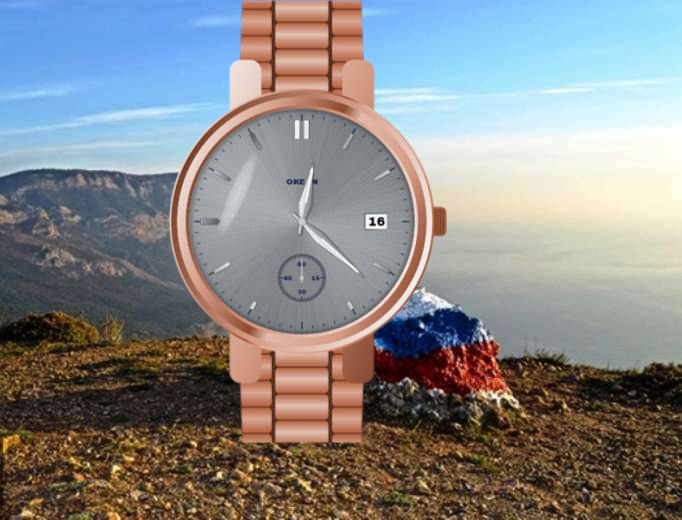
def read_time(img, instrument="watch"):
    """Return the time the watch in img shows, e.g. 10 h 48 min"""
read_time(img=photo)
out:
12 h 22 min
